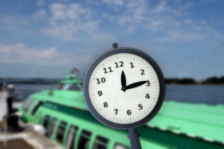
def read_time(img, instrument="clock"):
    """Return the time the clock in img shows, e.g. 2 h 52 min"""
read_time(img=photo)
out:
12 h 14 min
